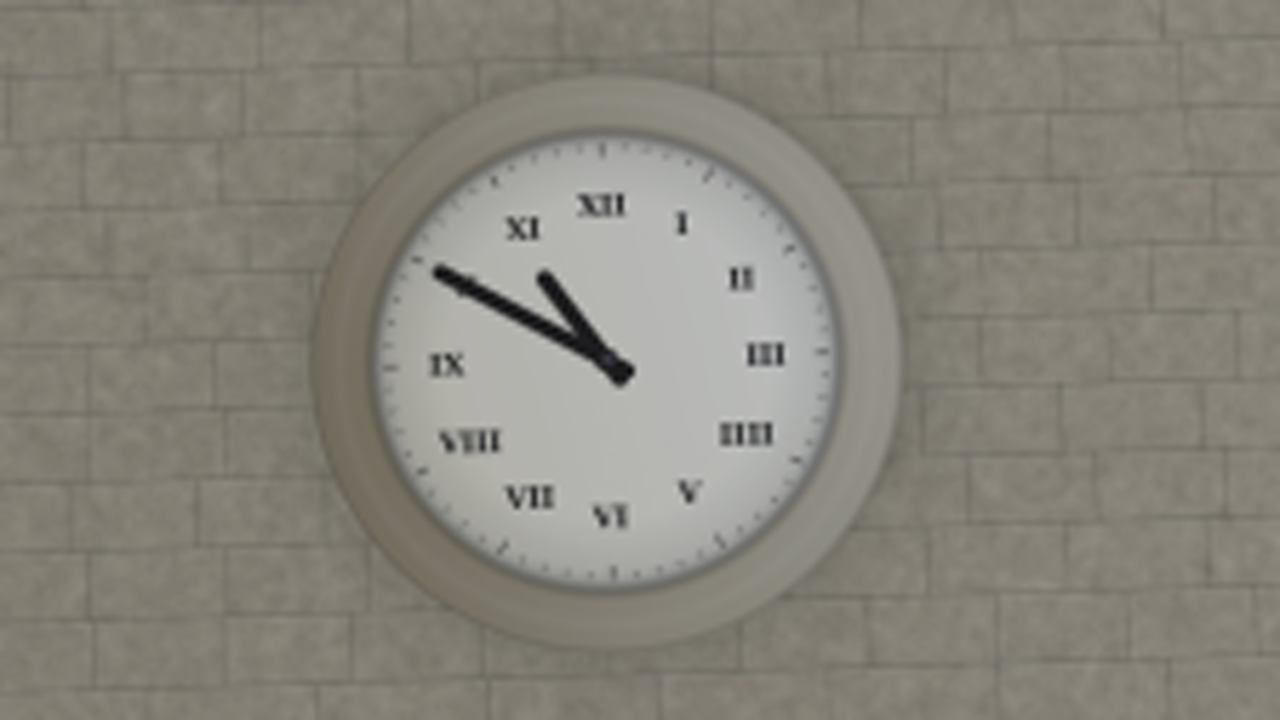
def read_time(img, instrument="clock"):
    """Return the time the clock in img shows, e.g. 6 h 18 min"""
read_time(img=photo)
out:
10 h 50 min
